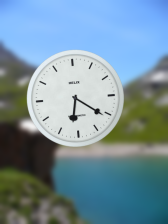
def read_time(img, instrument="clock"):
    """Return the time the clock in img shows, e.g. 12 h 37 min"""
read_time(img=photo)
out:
6 h 21 min
